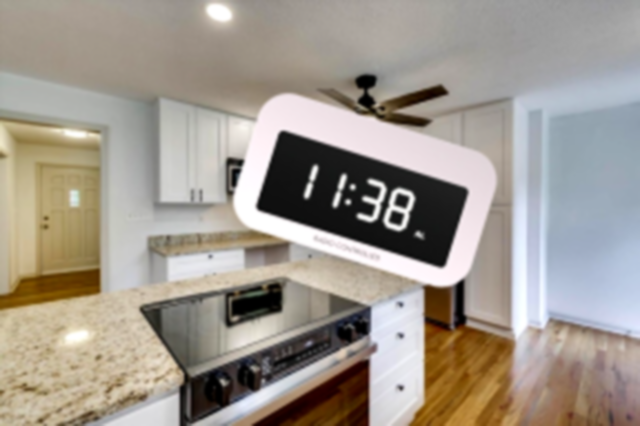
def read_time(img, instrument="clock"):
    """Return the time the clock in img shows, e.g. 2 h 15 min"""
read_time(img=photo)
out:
11 h 38 min
